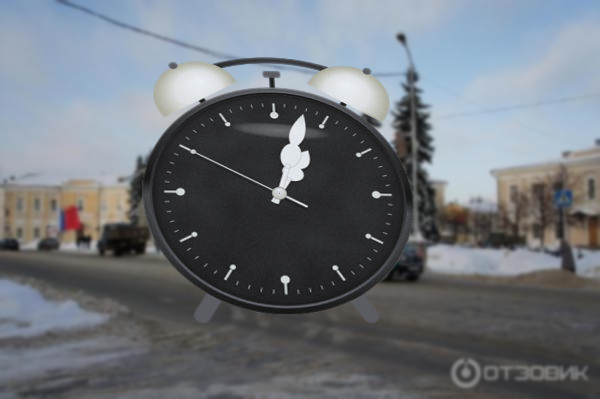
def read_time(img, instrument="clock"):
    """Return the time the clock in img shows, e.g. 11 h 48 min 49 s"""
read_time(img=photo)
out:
1 h 02 min 50 s
